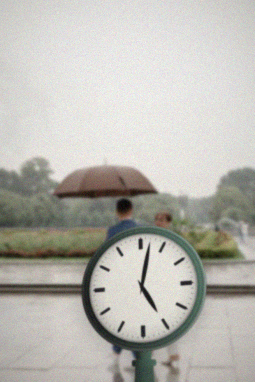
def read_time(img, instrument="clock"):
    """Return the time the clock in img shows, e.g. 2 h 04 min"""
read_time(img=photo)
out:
5 h 02 min
